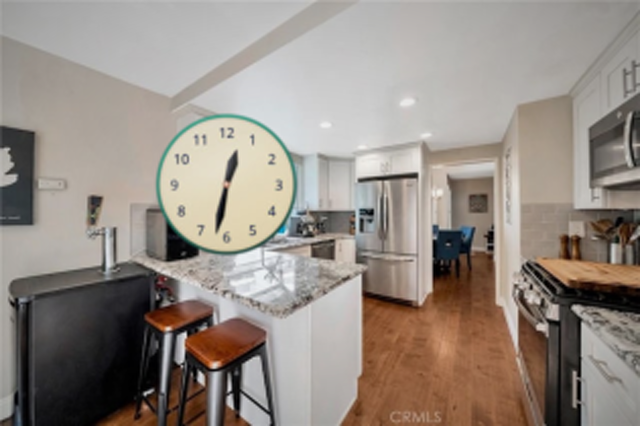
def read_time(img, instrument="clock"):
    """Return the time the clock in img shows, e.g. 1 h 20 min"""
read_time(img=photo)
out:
12 h 32 min
